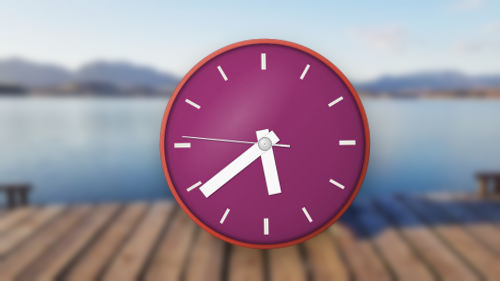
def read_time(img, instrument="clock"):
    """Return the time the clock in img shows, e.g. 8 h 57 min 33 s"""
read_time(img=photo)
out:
5 h 38 min 46 s
